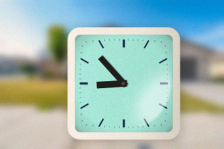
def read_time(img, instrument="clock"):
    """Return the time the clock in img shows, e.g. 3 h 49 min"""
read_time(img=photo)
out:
8 h 53 min
